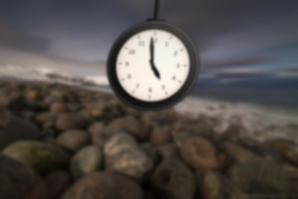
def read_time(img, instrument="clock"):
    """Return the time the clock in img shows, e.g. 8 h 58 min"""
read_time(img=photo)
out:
4 h 59 min
